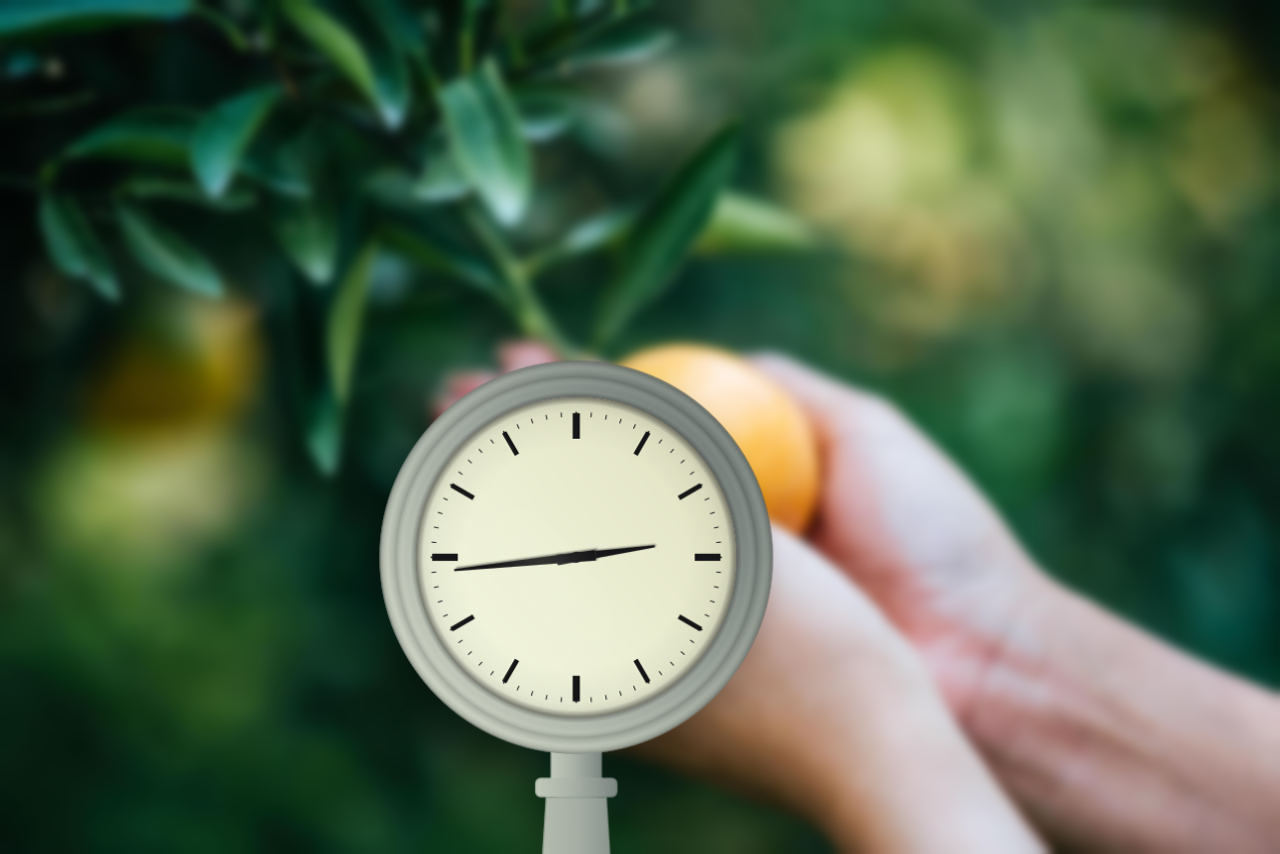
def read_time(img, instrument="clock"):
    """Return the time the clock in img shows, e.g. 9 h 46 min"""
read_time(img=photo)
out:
2 h 44 min
